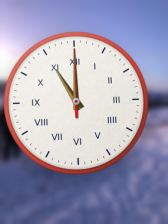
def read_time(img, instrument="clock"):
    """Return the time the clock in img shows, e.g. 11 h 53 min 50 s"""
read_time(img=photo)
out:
11 h 00 min 00 s
